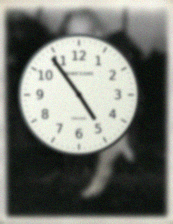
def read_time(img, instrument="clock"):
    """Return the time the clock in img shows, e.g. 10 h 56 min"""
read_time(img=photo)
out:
4 h 54 min
